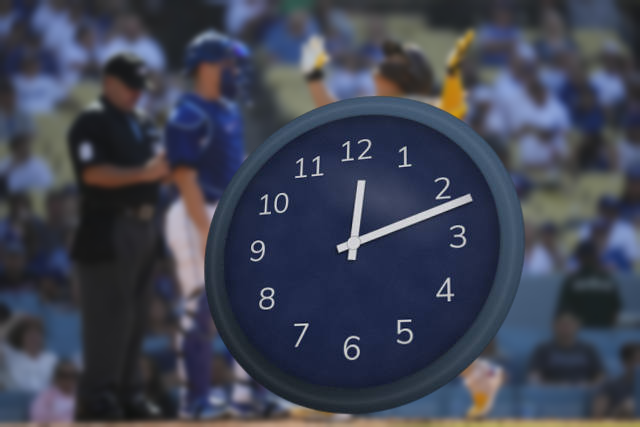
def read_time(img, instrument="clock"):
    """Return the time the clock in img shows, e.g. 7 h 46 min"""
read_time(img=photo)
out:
12 h 12 min
